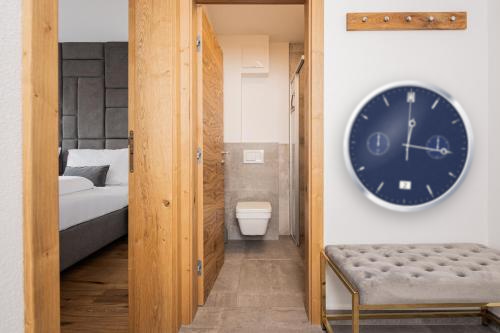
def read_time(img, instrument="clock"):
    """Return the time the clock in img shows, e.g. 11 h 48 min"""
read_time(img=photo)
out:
12 h 16 min
